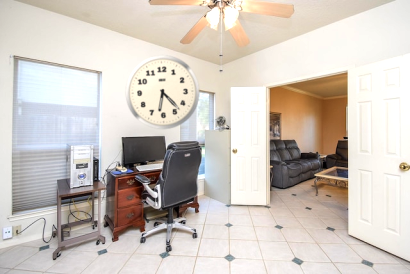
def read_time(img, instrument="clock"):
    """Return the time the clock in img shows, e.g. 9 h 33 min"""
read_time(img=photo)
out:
6 h 23 min
